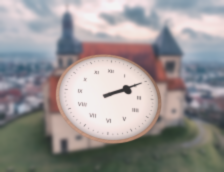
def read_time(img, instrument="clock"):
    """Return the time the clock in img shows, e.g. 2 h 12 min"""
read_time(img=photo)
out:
2 h 10 min
